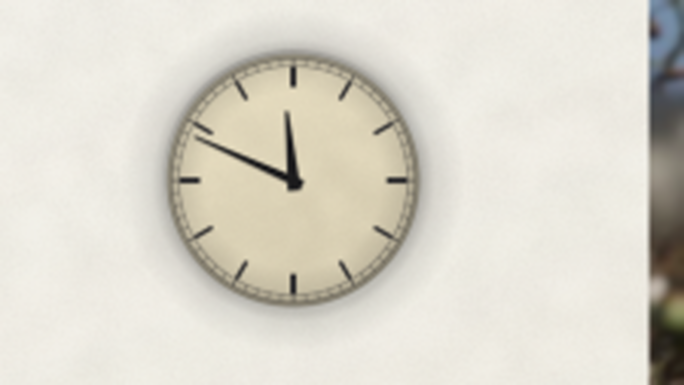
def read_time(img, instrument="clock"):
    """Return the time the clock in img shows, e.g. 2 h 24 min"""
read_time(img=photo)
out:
11 h 49 min
